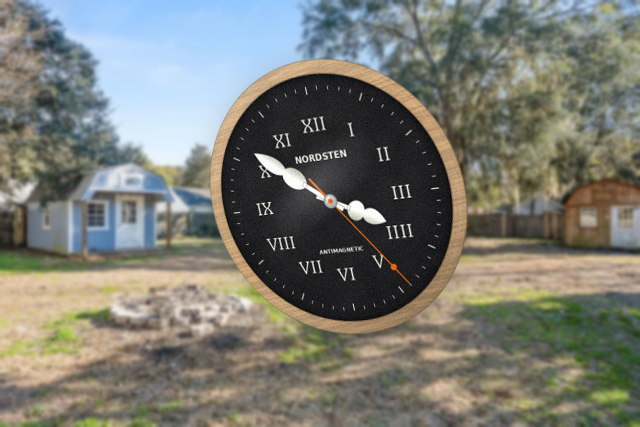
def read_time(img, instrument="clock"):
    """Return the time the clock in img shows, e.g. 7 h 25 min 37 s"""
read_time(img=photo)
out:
3 h 51 min 24 s
